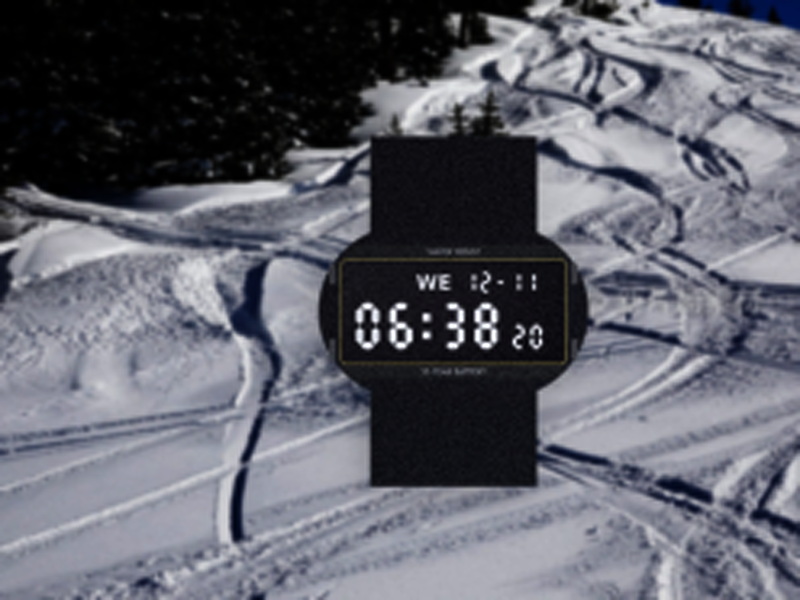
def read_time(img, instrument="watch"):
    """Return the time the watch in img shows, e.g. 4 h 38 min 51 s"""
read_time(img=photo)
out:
6 h 38 min 20 s
